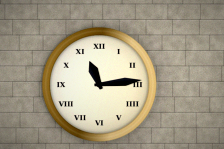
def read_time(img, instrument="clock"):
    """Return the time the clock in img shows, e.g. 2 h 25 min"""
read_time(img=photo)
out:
11 h 14 min
